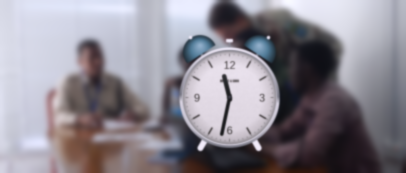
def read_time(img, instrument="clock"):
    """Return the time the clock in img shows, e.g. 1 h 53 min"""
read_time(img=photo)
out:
11 h 32 min
